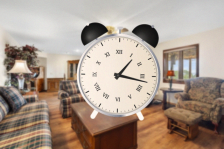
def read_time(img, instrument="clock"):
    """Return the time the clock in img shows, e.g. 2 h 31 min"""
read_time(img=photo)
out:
1 h 17 min
